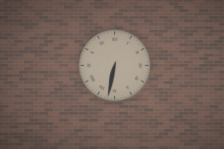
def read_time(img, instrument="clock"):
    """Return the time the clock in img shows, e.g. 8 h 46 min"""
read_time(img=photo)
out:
6 h 32 min
